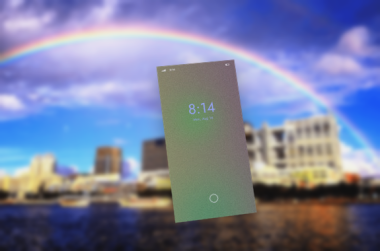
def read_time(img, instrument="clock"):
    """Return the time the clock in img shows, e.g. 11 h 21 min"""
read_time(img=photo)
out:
8 h 14 min
